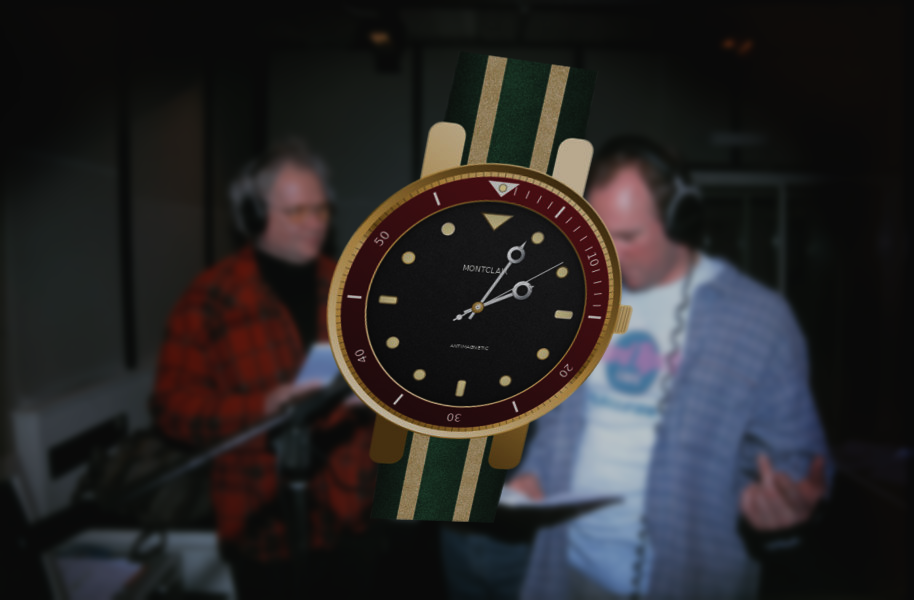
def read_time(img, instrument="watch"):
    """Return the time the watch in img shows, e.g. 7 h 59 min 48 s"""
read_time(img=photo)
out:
2 h 04 min 09 s
